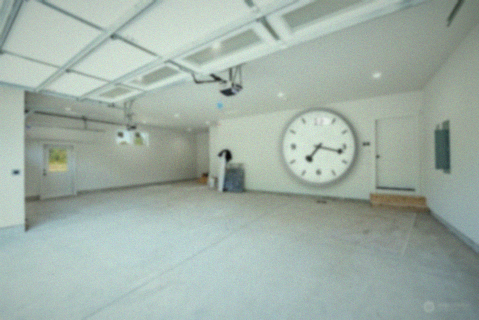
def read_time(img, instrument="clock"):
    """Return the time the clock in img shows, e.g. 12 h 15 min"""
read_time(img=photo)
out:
7 h 17 min
